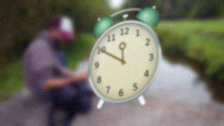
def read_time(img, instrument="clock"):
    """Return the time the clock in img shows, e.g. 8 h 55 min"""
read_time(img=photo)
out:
11 h 50 min
